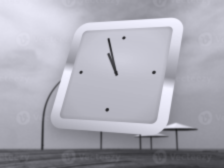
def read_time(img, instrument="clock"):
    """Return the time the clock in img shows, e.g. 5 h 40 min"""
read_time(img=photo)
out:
10 h 56 min
